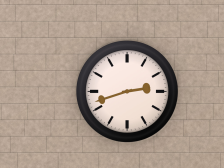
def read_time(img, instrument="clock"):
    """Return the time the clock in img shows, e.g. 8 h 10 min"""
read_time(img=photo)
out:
2 h 42 min
